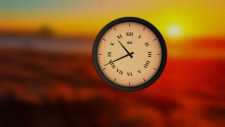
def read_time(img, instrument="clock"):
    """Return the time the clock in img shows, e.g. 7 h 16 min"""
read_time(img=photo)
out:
10 h 41 min
